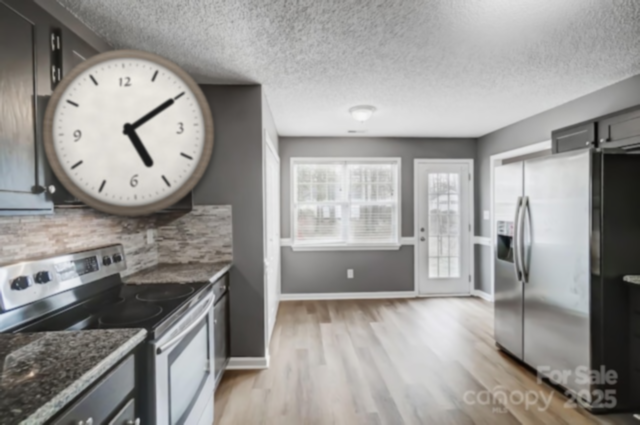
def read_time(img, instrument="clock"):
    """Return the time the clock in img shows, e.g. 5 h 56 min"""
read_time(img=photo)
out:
5 h 10 min
